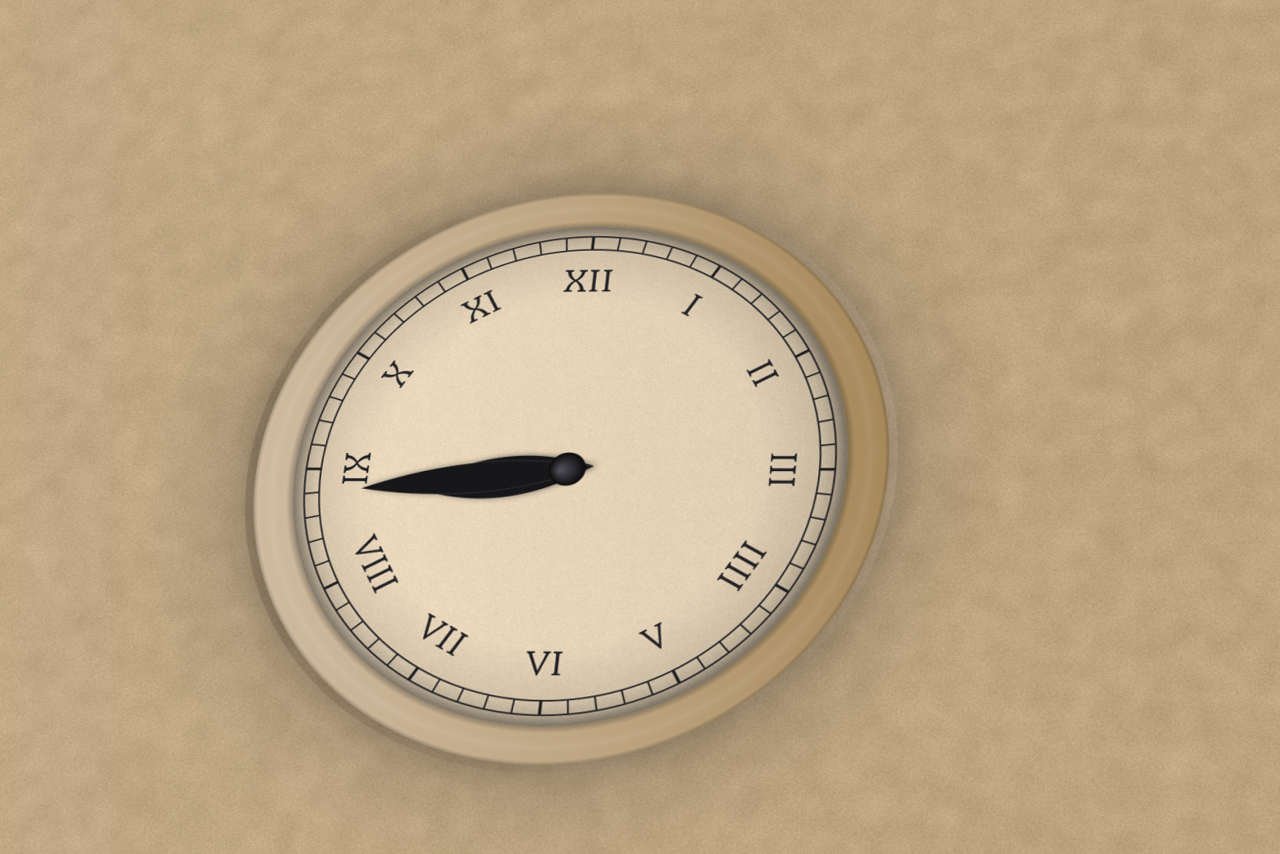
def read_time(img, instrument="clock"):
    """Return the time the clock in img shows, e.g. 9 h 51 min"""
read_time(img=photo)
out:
8 h 44 min
